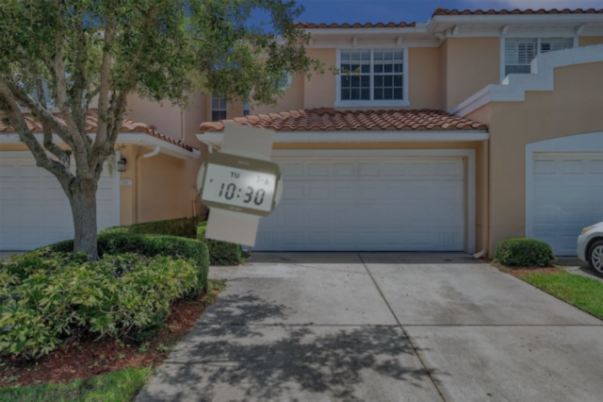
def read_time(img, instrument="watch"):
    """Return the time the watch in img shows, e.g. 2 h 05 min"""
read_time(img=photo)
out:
10 h 30 min
